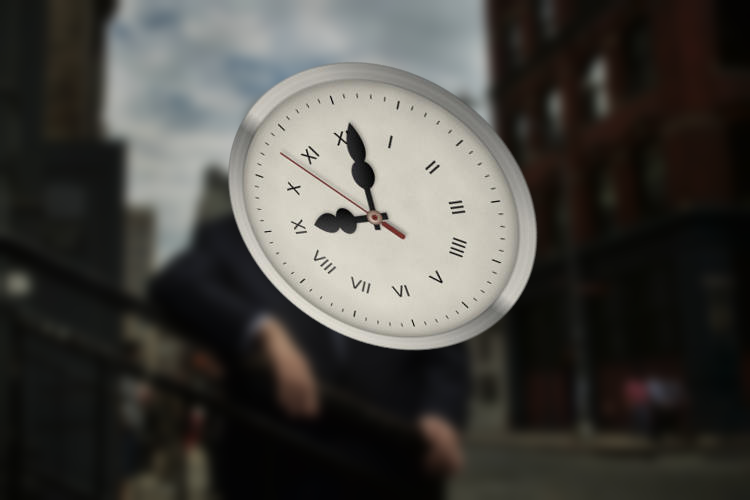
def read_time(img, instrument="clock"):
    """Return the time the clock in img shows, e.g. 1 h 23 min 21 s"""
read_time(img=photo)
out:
9 h 00 min 53 s
